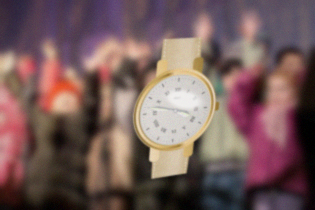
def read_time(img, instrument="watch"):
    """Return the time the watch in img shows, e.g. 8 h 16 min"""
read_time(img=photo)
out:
3 h 47 min
